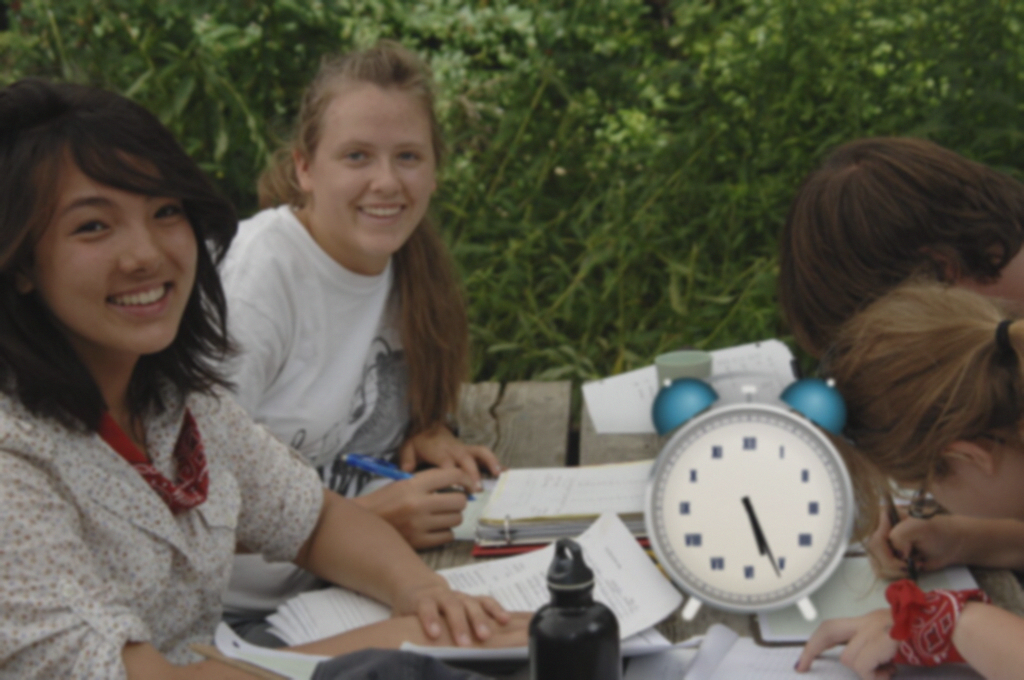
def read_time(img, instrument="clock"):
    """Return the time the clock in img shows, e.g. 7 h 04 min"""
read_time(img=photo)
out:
5 h 26 min
